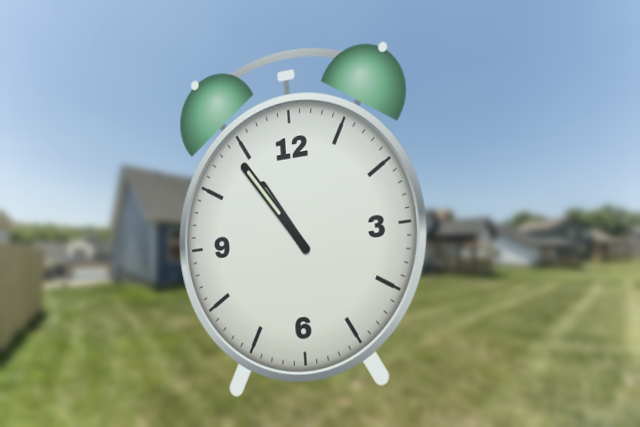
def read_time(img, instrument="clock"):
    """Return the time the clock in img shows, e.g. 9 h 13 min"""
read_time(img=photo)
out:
10 h 54 min
